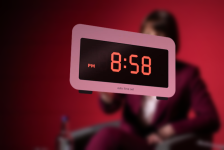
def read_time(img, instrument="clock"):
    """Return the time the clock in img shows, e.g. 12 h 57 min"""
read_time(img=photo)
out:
8 h 58 min
